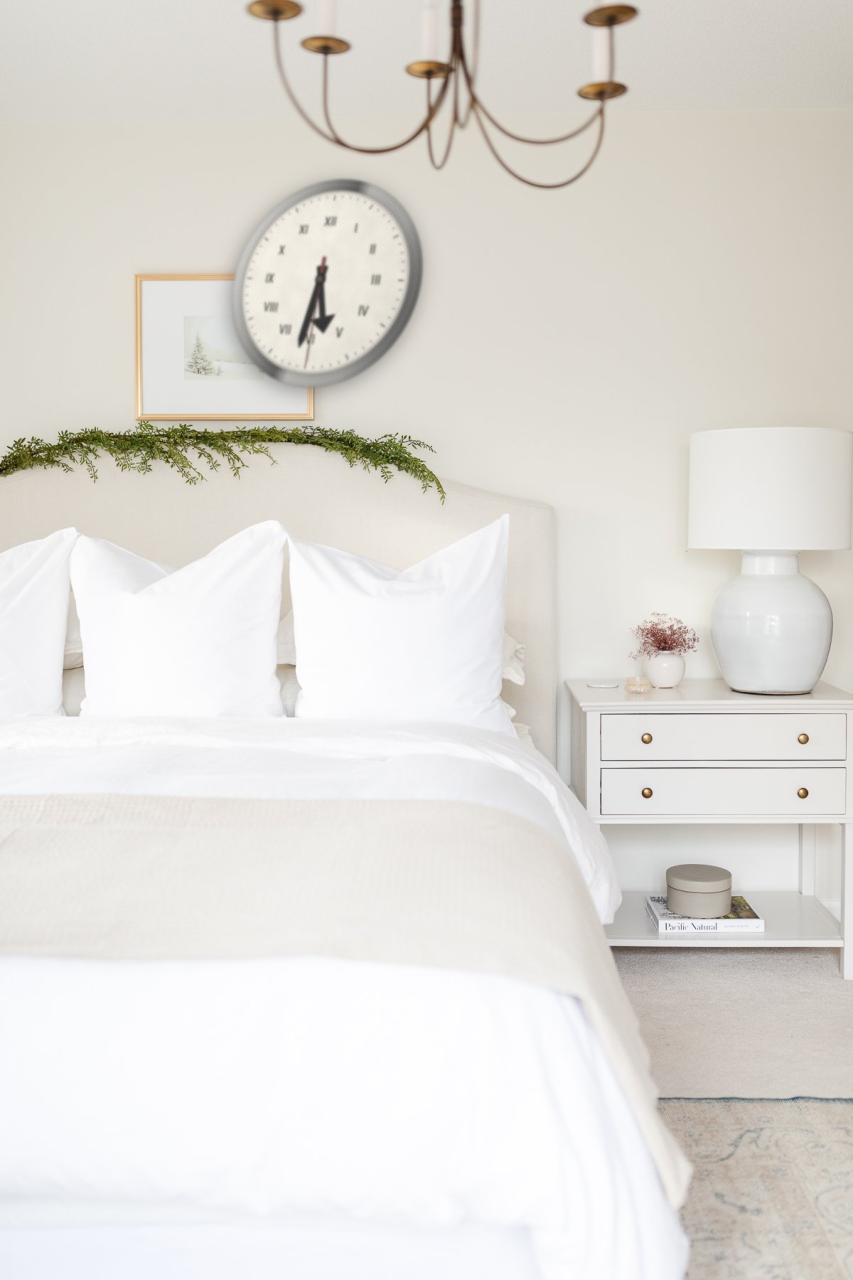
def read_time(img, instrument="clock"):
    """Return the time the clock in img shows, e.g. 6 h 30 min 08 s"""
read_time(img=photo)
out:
5 h 31 min 30 s
